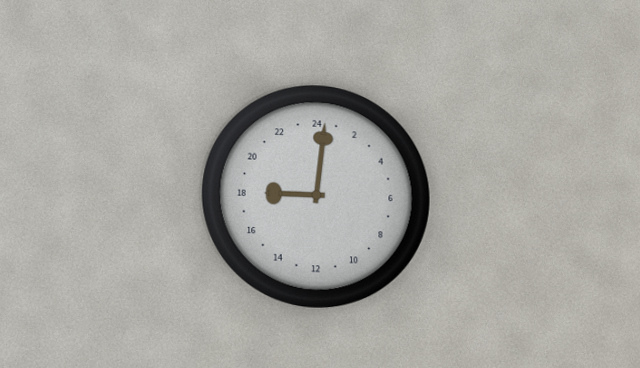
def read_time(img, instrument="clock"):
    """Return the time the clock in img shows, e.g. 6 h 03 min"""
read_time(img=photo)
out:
18 h 01 min
